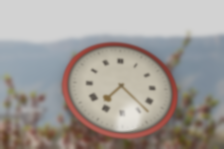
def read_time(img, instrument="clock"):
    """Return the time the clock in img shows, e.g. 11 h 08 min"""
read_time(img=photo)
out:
7 h 23 min
